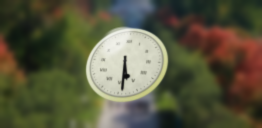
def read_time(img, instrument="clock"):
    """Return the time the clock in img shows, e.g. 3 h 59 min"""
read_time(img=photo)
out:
5 h 29 min
